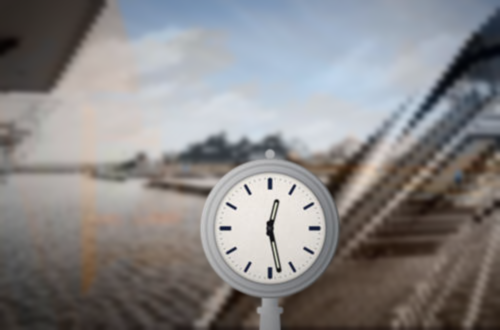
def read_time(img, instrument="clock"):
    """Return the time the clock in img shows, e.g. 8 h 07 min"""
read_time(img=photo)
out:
12 h 28 min
